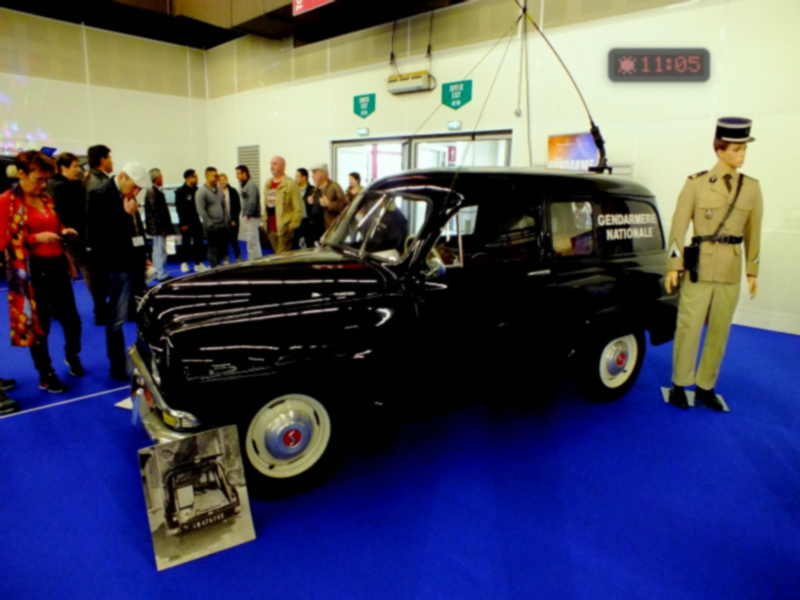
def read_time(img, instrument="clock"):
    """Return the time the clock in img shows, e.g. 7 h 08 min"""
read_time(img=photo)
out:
11 h 05 min
